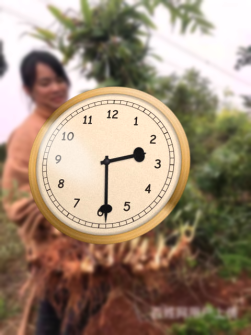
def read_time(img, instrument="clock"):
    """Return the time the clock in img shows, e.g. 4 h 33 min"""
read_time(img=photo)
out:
2 h 29 min
